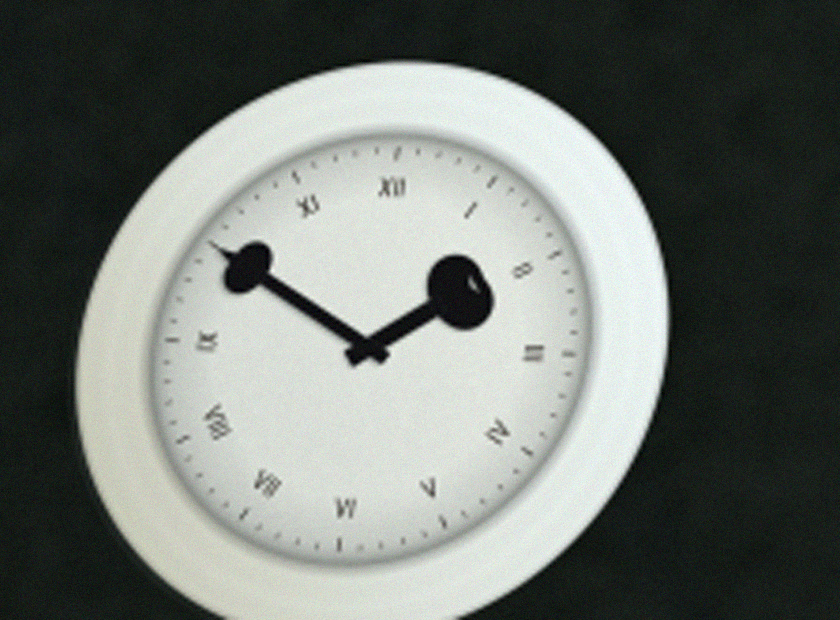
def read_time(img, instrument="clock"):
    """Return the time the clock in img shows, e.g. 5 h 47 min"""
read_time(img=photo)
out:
1 h 50 min
